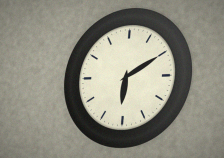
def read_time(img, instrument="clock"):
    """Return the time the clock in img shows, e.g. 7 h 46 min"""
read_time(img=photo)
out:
6 h 10 min
